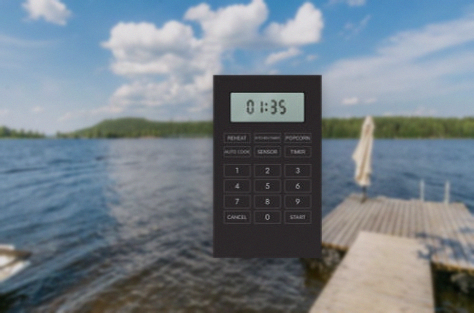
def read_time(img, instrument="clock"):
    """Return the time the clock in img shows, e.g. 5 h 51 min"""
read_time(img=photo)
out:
1 h 35 min
